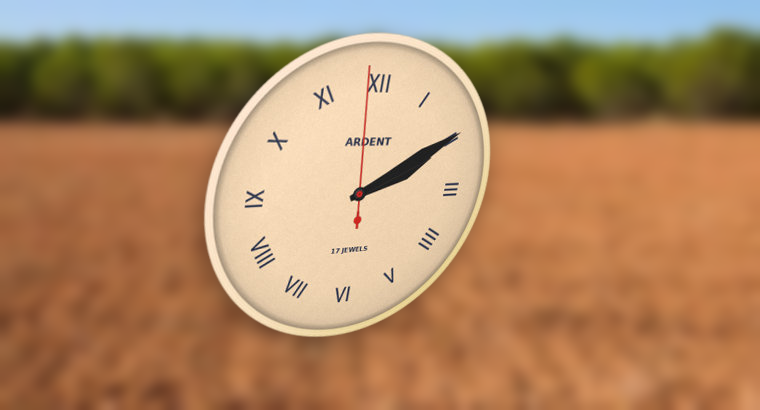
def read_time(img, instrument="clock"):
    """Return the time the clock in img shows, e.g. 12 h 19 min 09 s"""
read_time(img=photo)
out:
2 h 09 min 59 s
